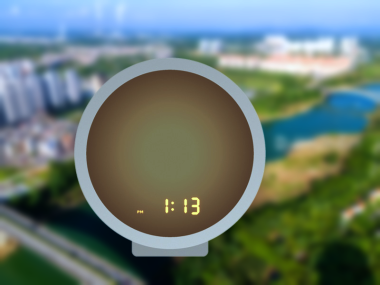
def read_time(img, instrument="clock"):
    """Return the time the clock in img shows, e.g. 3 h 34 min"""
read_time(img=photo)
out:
1 h 13 min
